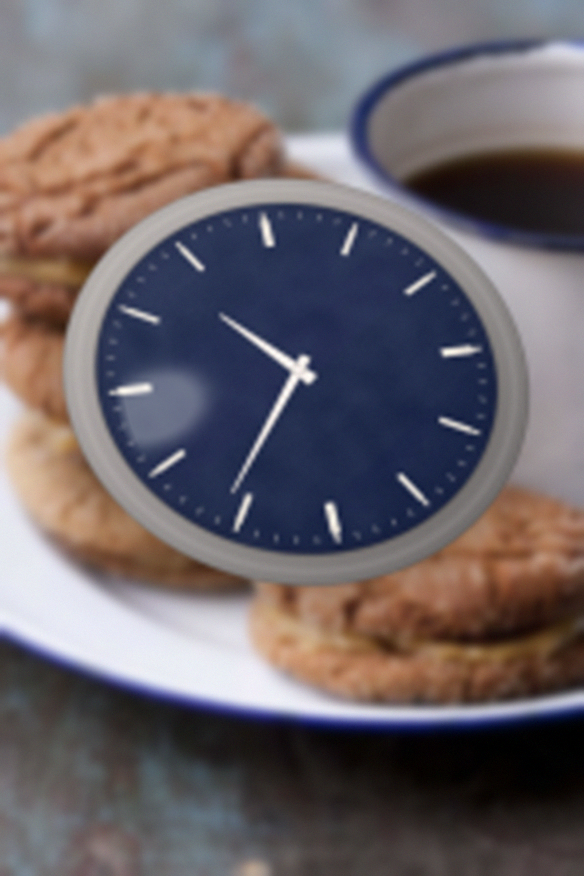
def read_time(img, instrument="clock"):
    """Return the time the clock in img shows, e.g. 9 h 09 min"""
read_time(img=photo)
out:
10 h 36 min
